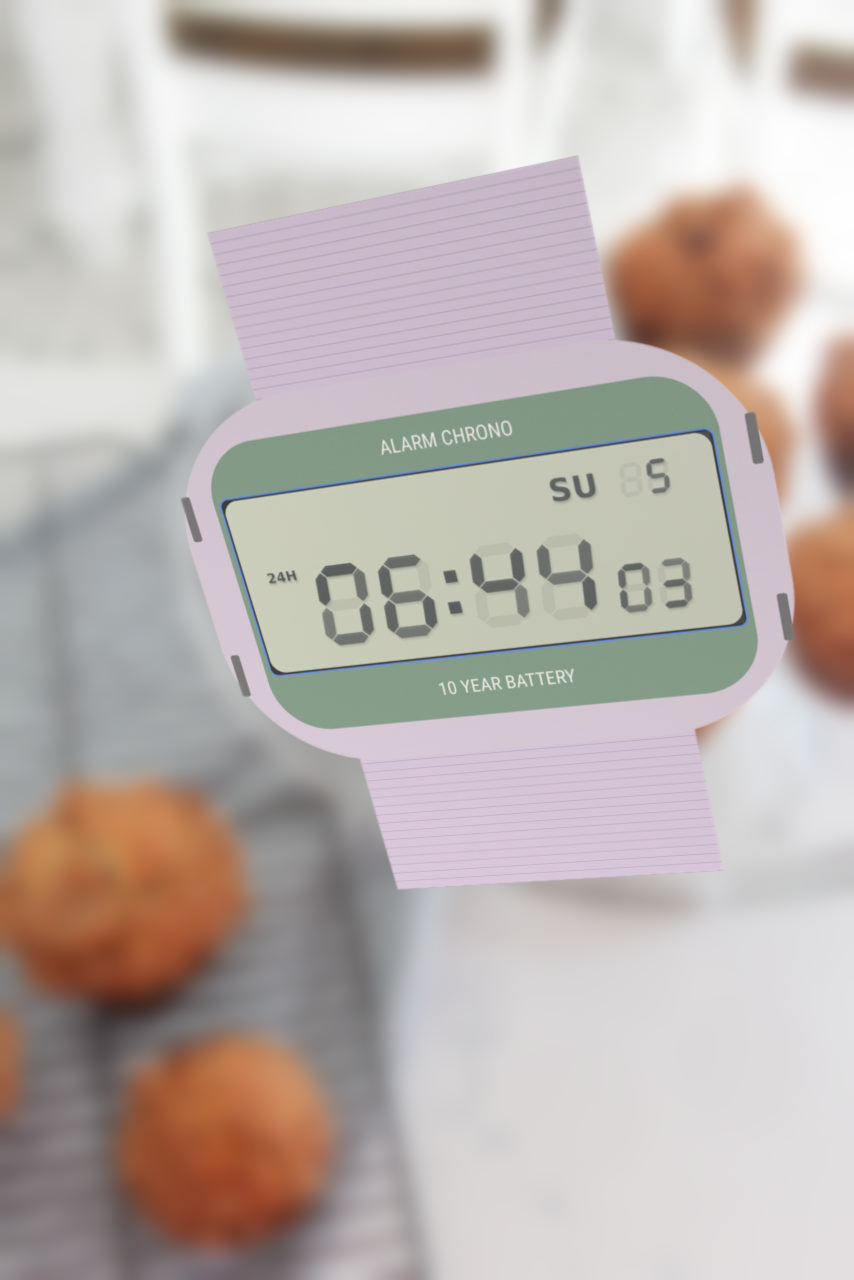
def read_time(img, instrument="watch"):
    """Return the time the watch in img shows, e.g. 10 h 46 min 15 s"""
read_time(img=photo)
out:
6 h 44 min 03 s
